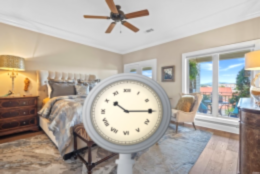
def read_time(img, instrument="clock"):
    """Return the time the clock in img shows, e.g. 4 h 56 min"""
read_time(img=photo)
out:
10 h 15 min
